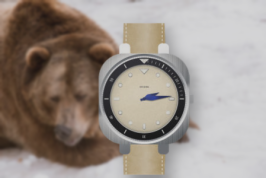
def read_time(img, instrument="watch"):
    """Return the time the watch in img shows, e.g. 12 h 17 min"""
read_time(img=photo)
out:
2 h 14 min
